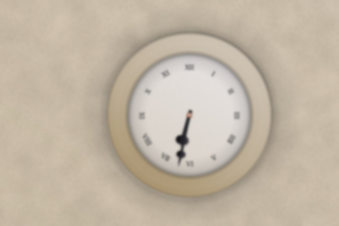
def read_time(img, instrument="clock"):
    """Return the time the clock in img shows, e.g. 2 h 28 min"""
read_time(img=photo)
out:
6 h 32 min
